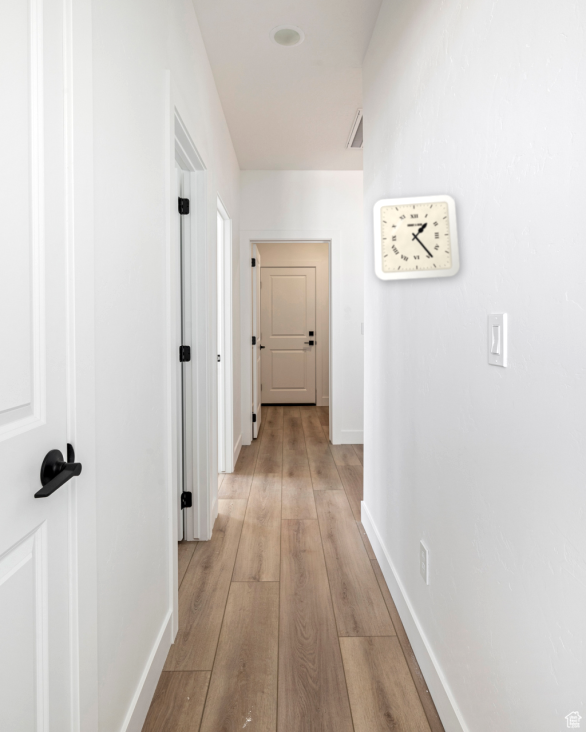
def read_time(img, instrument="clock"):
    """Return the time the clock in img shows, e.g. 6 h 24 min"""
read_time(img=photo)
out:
1 h 24 min
